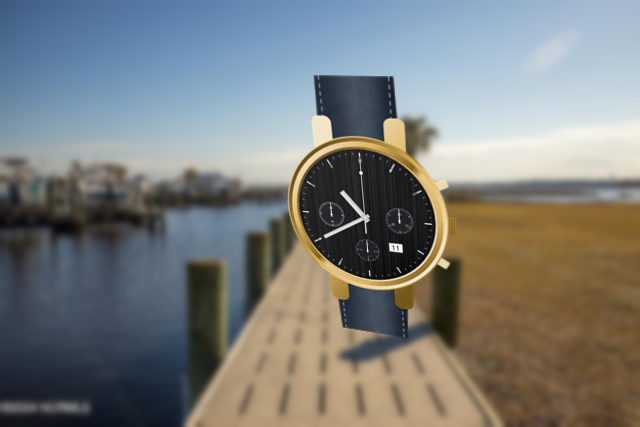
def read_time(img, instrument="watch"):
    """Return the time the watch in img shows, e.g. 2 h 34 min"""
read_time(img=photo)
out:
10 h 40 min
